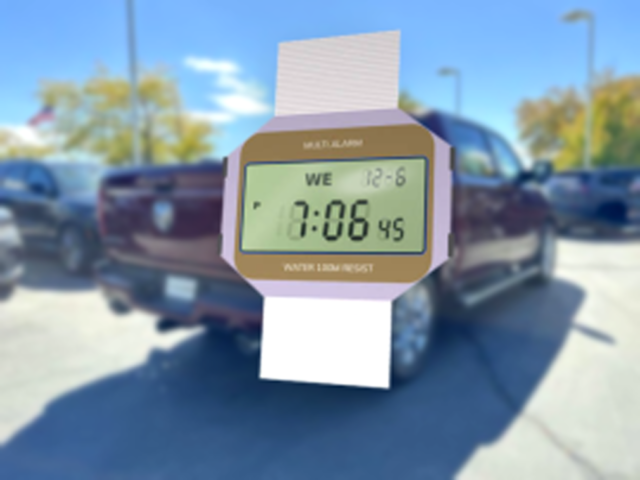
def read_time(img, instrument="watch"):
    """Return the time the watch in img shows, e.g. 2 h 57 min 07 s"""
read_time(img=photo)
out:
7 h 06 min 45 s
